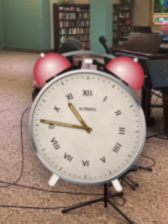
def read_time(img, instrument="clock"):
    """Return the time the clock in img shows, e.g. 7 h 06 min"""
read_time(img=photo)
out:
10 h 46 min
